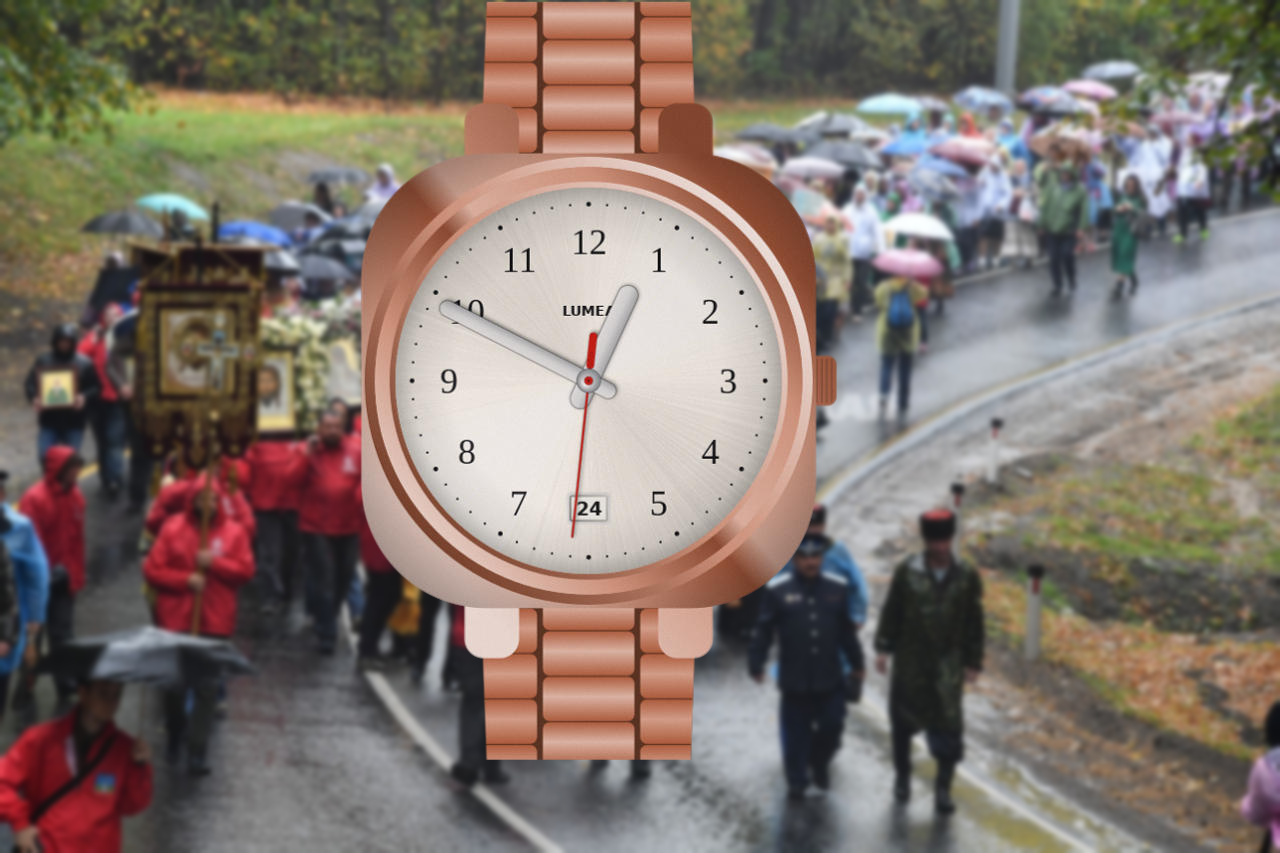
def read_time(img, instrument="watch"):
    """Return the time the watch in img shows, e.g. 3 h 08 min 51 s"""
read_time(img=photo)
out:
12 h 49 min 31 s
